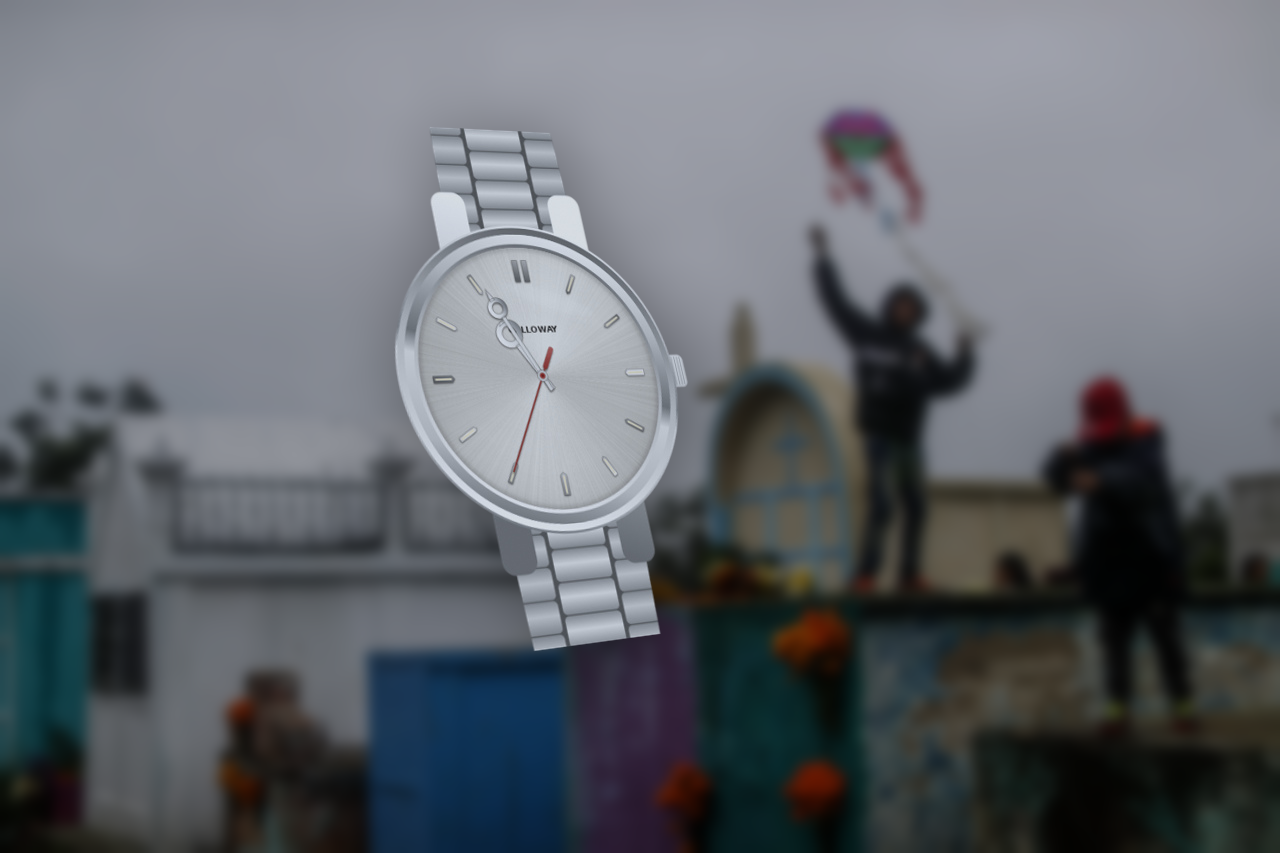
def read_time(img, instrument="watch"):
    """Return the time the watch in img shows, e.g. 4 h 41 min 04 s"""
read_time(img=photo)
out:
10 h 55 min 35 s
